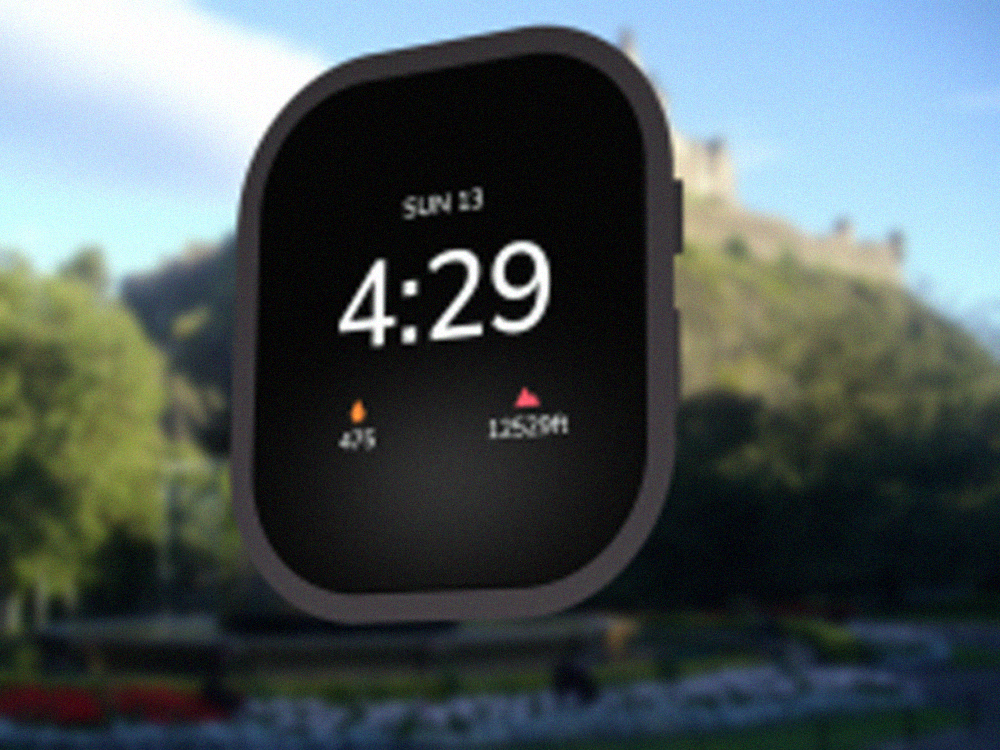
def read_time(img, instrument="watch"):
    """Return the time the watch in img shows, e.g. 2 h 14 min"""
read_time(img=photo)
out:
4 h 29 min
